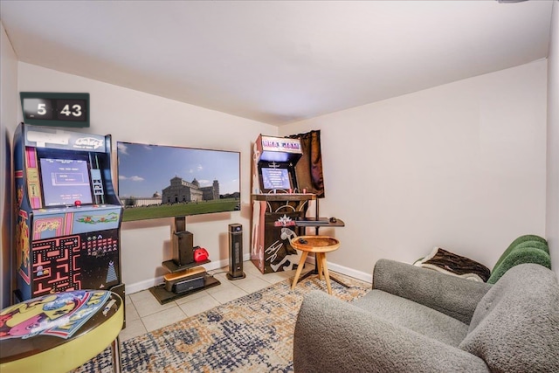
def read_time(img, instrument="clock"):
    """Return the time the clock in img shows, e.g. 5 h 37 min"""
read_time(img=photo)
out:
5 h 43 min
